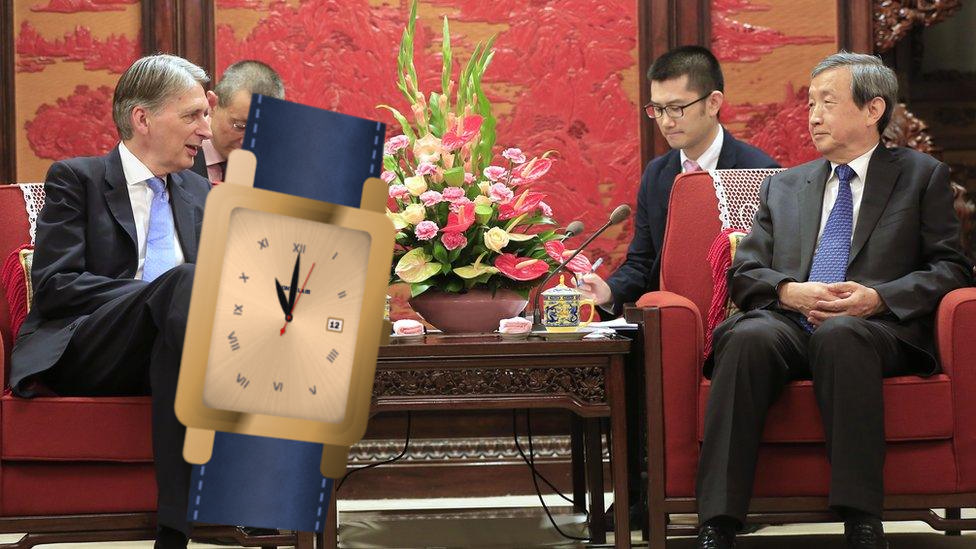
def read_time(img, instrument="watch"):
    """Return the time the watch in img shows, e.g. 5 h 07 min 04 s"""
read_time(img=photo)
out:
11 h 00 min 03 s
